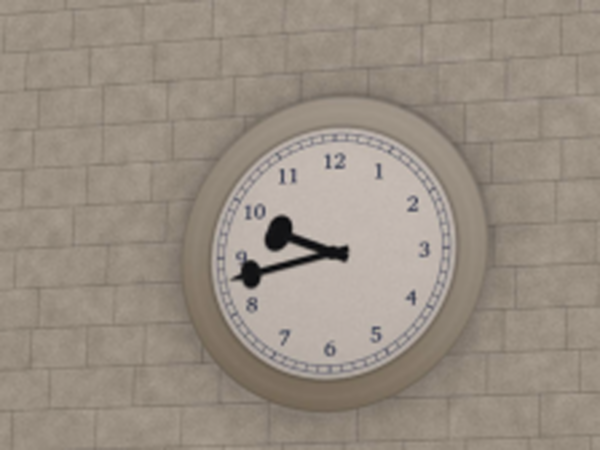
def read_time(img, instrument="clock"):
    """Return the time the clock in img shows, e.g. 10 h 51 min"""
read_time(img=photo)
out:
9 h 43 min
